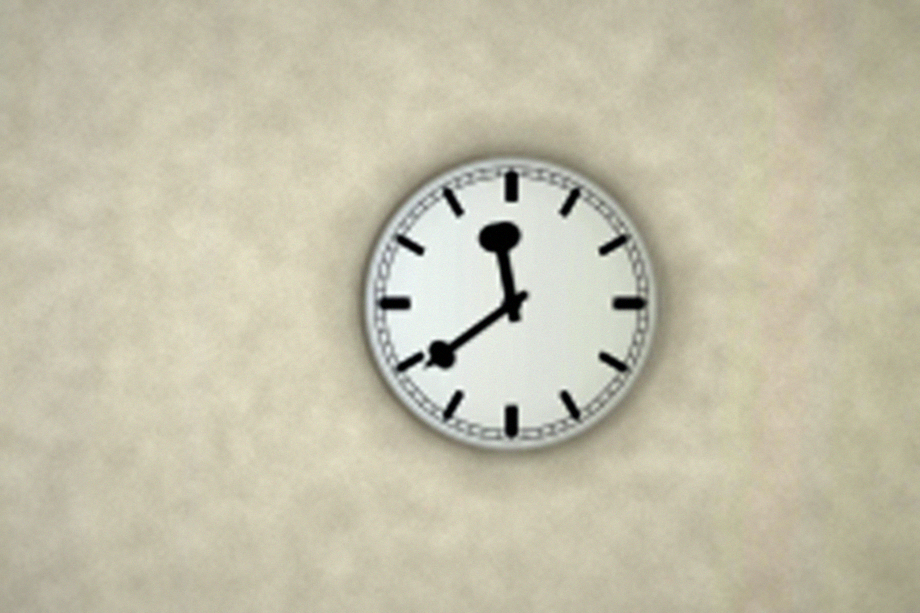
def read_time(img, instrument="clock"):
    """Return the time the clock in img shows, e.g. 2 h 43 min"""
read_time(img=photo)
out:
11 h 39 min
